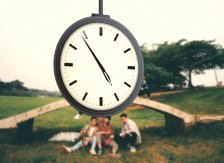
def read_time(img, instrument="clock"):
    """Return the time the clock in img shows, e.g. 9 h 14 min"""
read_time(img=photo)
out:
4 h 54 min
